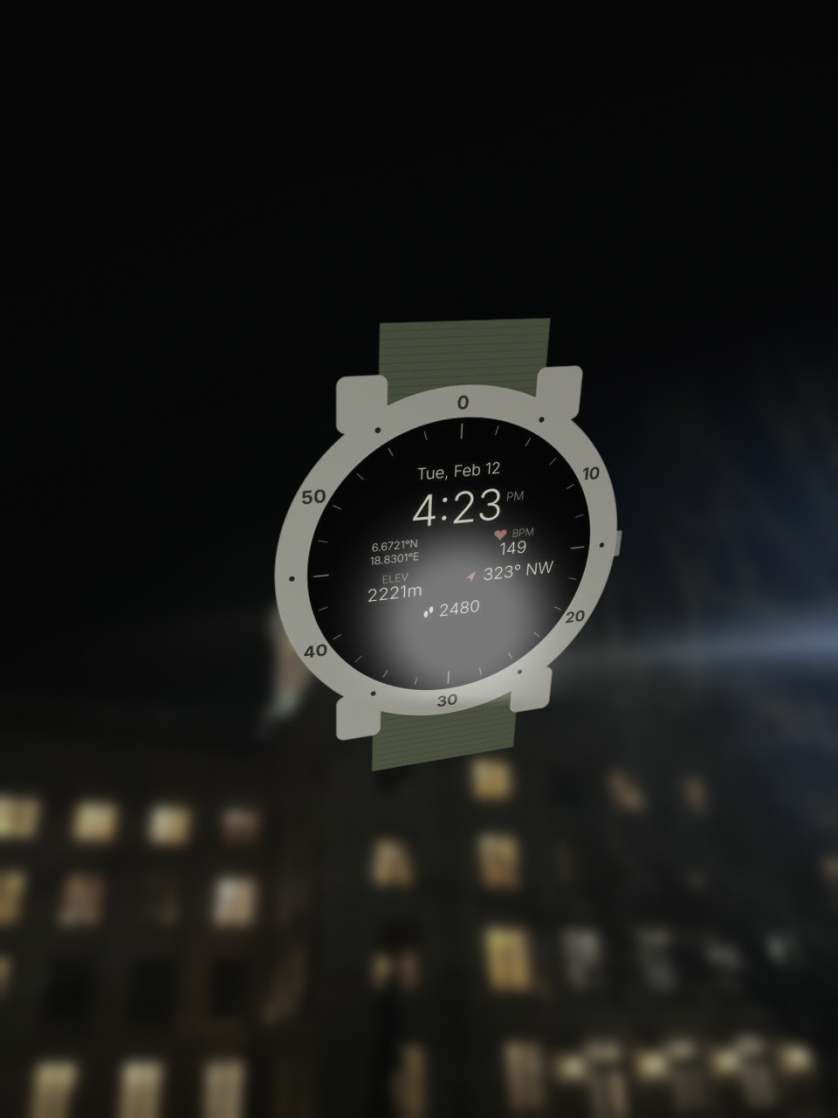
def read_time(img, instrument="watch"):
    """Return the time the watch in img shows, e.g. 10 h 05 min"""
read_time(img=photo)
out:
4 h 23 min
